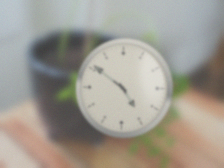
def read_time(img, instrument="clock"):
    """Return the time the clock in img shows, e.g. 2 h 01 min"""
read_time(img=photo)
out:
4 h 51 min
